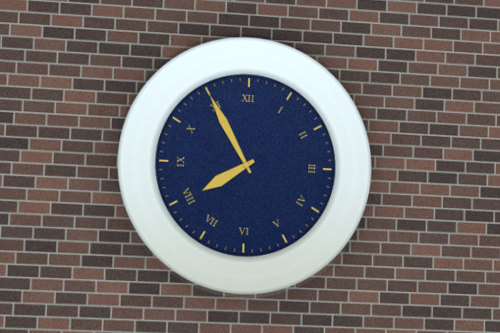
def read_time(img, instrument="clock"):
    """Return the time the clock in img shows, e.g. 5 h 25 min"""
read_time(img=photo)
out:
7 h 55 min
